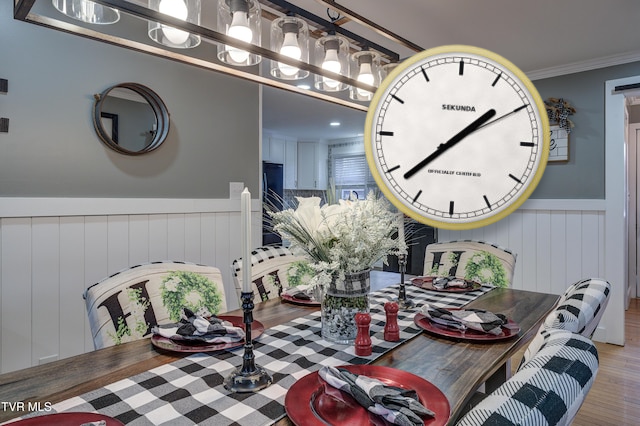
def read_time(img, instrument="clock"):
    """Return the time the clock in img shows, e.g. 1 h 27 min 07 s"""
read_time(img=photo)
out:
1 h 38 min 10 s
